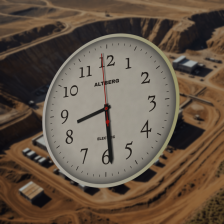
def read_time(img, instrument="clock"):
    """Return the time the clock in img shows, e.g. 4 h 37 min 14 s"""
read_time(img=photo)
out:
8 h 28 min 59 s
